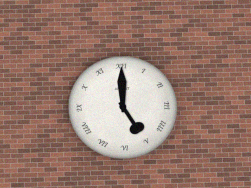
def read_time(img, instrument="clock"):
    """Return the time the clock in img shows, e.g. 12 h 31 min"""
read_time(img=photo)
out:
5 h 00 min
